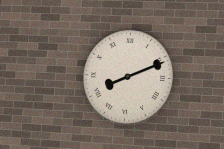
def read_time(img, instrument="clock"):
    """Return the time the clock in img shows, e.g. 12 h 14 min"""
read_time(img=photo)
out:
8 h 11 min
